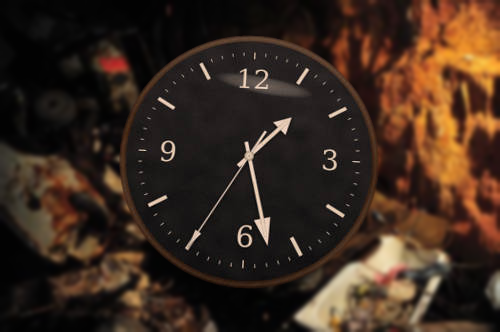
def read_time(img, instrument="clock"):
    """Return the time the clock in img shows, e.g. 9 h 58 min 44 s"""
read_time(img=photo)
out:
1 h 27 min 35 s
